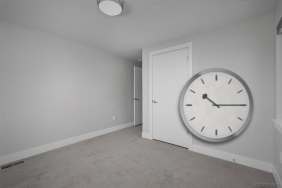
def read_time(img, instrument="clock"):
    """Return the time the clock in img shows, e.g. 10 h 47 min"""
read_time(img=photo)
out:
10 h 15 min
